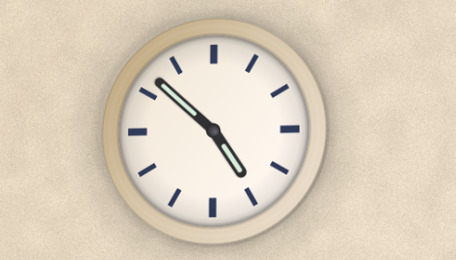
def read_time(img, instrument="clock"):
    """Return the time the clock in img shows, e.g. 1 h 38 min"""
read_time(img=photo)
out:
4 h 52 min
